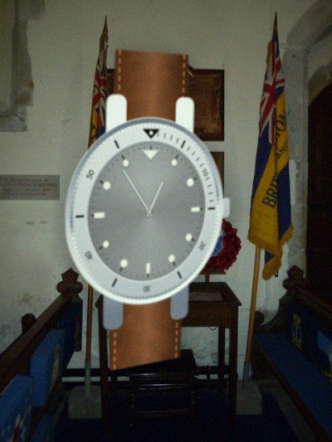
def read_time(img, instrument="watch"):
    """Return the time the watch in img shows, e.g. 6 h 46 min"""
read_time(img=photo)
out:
12 h 54 min
